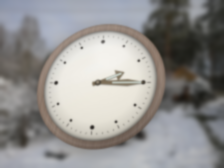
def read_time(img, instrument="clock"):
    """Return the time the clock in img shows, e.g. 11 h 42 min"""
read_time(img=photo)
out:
2 h 15 min
